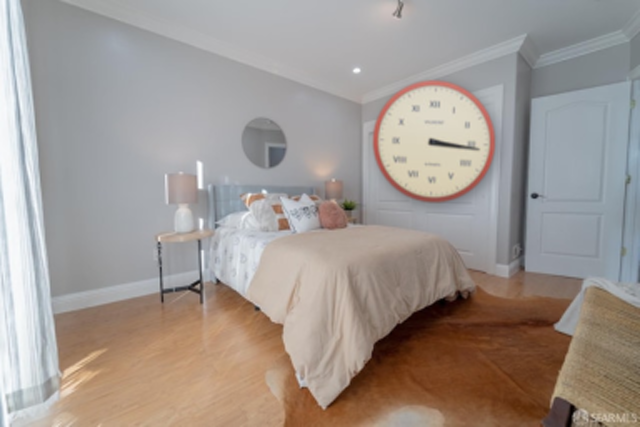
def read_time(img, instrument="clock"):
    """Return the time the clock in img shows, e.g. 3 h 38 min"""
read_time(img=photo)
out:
3 h 16 min
